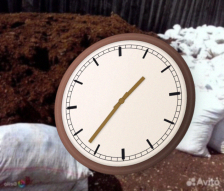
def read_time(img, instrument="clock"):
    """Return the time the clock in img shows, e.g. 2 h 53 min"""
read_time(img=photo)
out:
1 h 37 min
